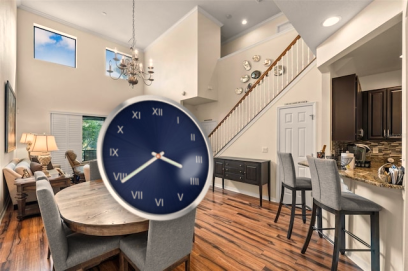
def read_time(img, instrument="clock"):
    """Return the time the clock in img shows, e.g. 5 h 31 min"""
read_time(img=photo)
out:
3 h 39 min
